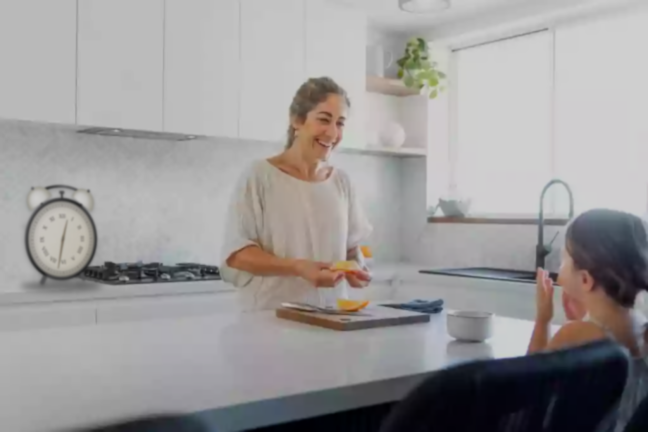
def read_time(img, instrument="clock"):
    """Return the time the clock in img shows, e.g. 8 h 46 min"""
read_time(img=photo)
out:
12 h 32 min
